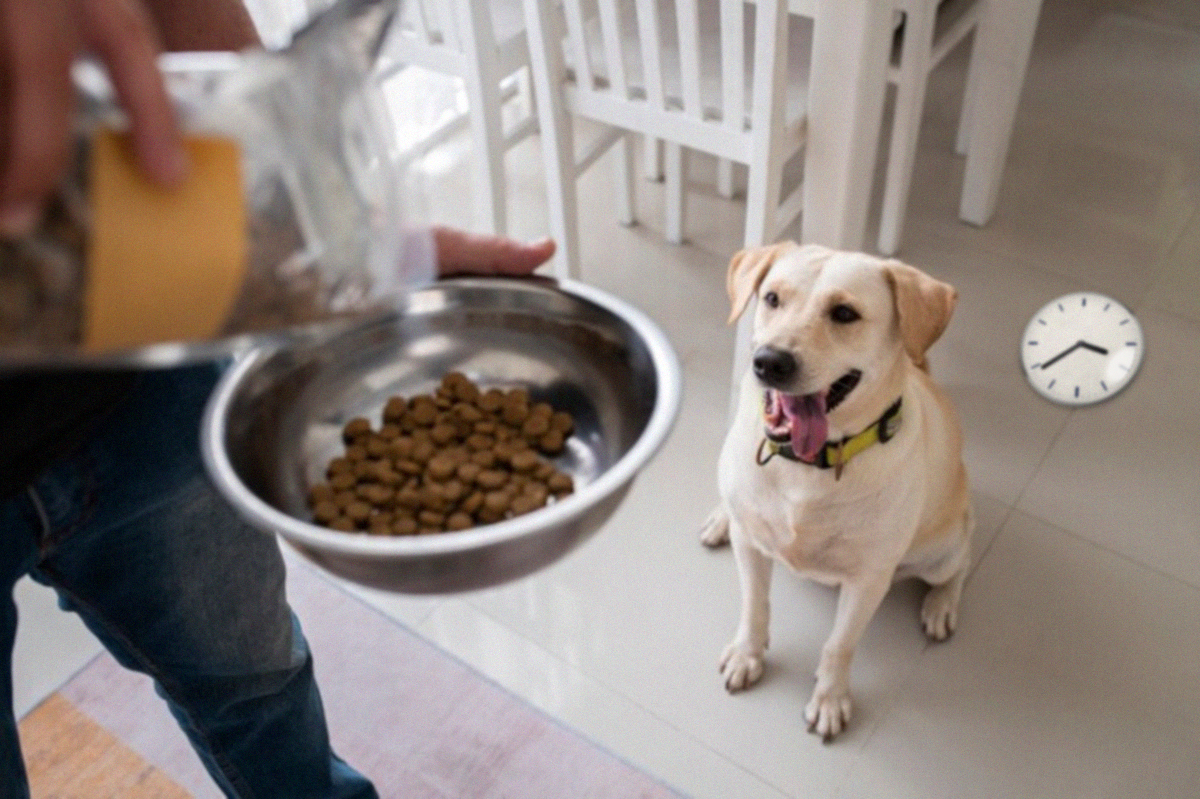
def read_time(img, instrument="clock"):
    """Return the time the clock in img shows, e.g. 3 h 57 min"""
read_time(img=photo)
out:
3 h 39 min
